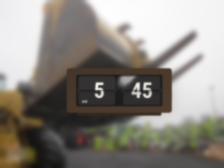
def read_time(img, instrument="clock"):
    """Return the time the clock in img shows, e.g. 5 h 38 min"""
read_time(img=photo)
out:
5 h 45 min
